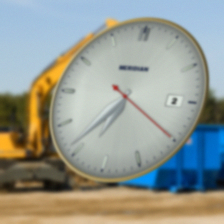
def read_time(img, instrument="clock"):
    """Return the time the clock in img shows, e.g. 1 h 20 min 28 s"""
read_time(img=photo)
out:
6 h 36 min 20 s
